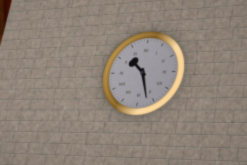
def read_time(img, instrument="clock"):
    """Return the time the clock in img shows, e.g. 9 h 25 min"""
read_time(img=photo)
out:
10 h 27 min
